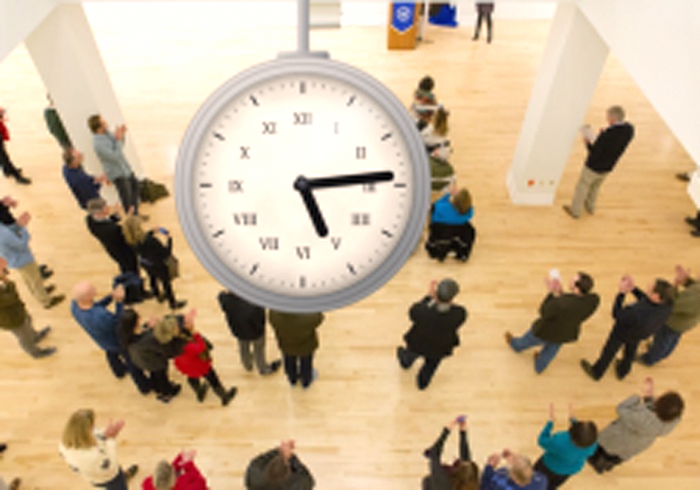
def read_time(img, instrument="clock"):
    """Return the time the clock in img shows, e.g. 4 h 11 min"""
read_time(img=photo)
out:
5 h 14 min
